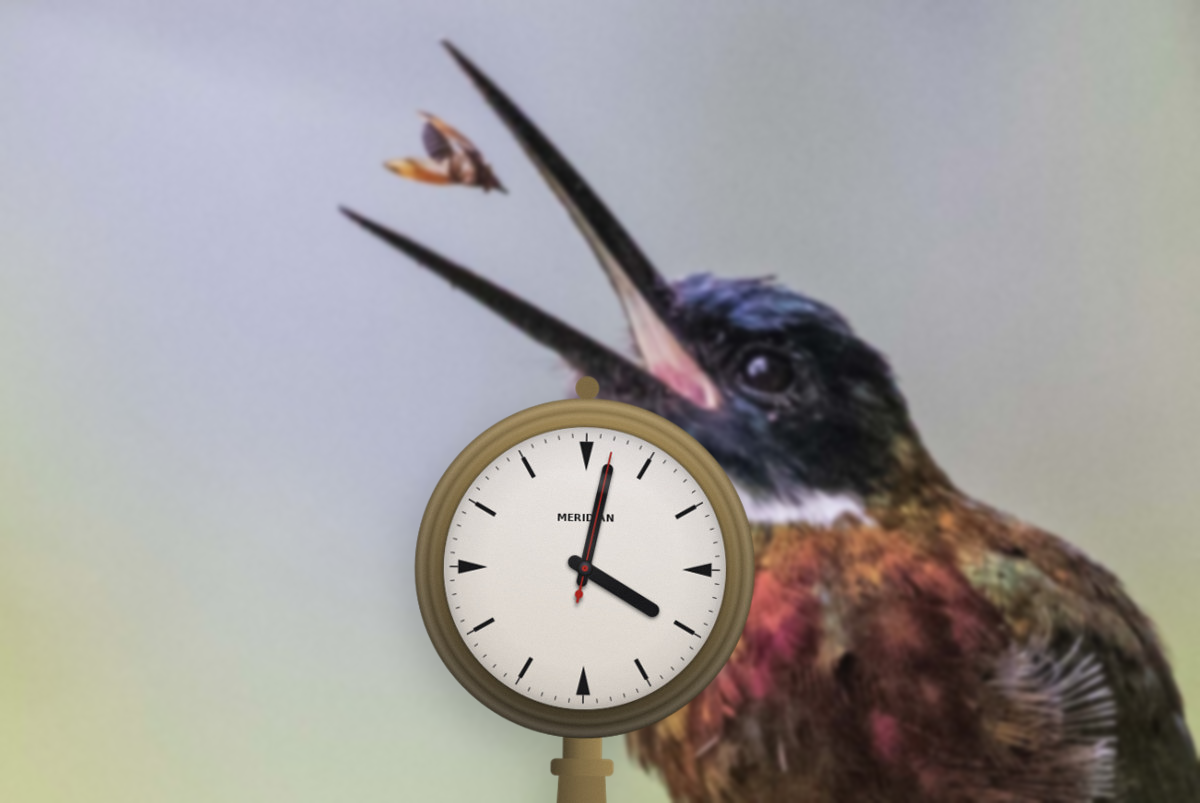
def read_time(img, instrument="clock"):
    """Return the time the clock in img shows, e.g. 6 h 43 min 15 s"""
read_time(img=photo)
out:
4 h 02 min 02 s
